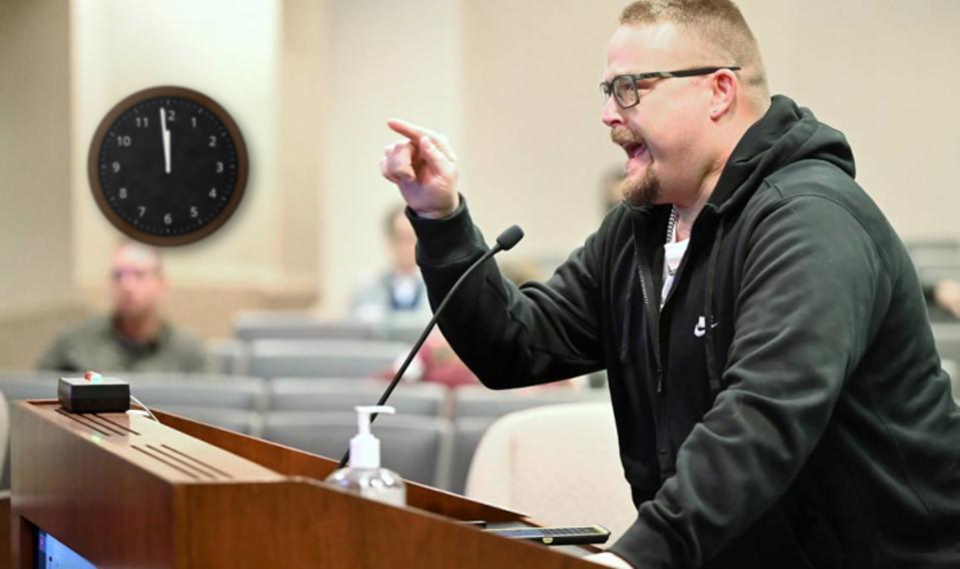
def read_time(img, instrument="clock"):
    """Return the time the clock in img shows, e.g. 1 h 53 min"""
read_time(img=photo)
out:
11 h 59 min
